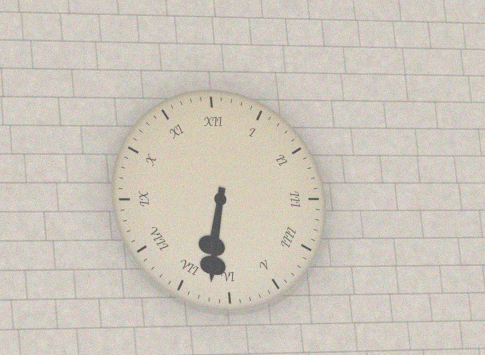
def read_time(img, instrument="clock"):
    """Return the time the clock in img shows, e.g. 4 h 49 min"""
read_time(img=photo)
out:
6 h 32 min
